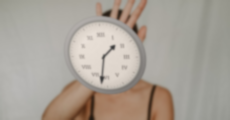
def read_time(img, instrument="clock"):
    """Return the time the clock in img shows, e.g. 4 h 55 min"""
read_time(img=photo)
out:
1 h 32 min
